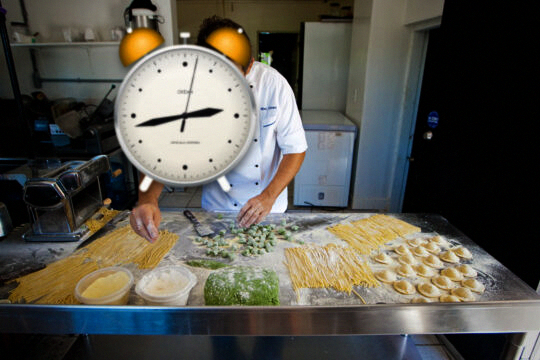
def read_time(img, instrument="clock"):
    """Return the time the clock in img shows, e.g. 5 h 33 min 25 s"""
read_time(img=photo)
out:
2 h 43 min 02 s
